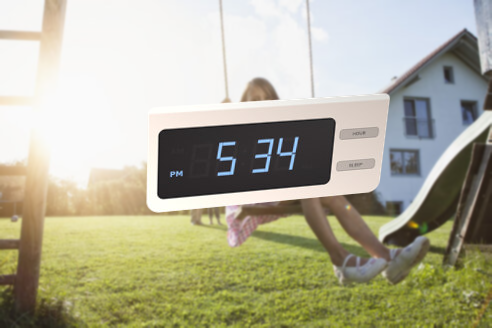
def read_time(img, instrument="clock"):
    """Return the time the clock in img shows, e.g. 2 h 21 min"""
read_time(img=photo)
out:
5 h 34 min
